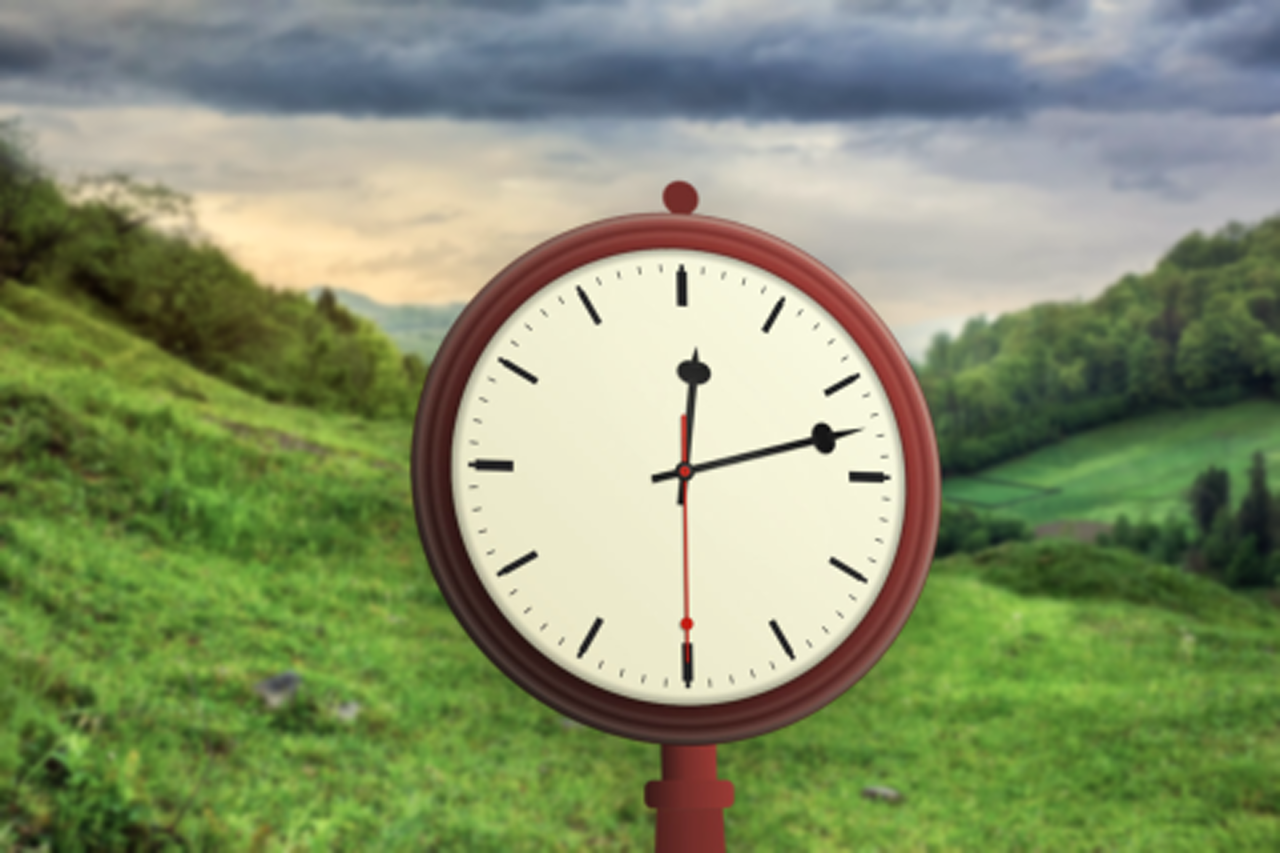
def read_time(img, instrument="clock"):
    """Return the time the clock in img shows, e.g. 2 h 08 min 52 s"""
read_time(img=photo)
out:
12 h 12 min 30 s
